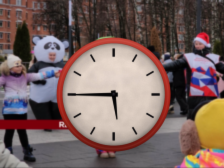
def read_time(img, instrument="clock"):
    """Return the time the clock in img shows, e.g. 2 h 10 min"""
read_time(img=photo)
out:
5 h 45 min
